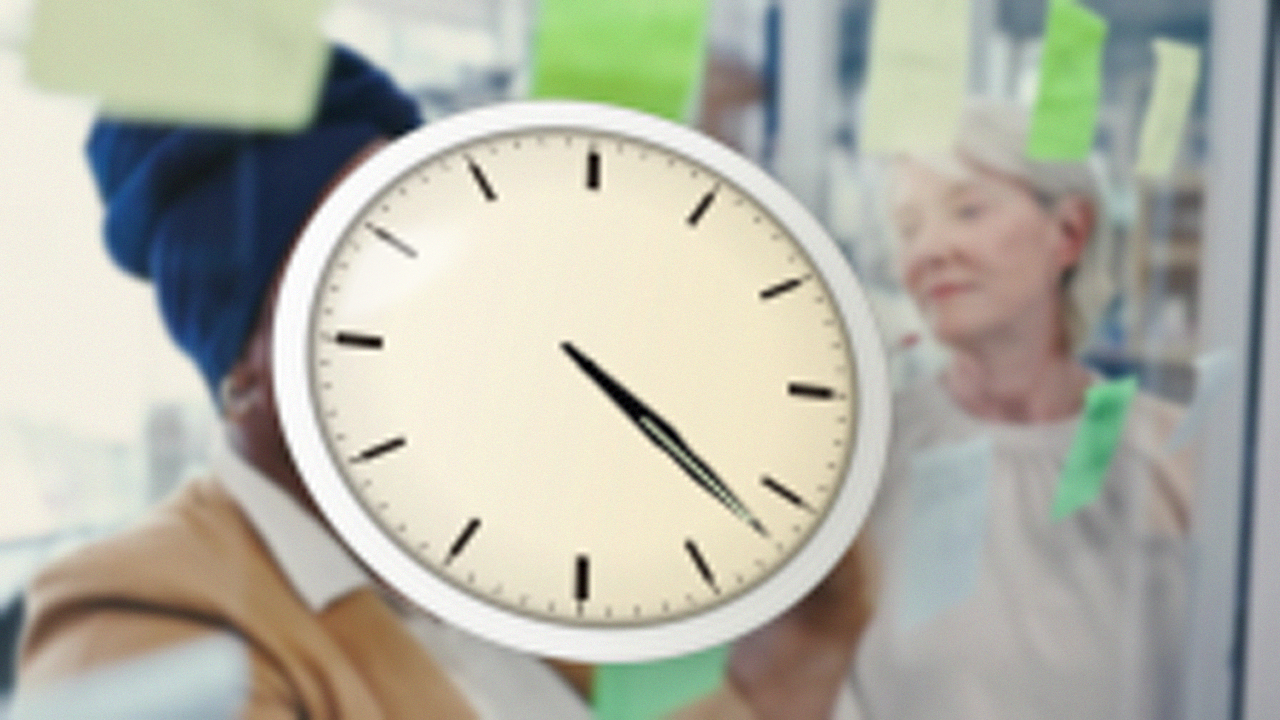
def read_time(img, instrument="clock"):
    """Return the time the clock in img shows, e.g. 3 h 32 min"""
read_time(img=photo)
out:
4 h 22 min
